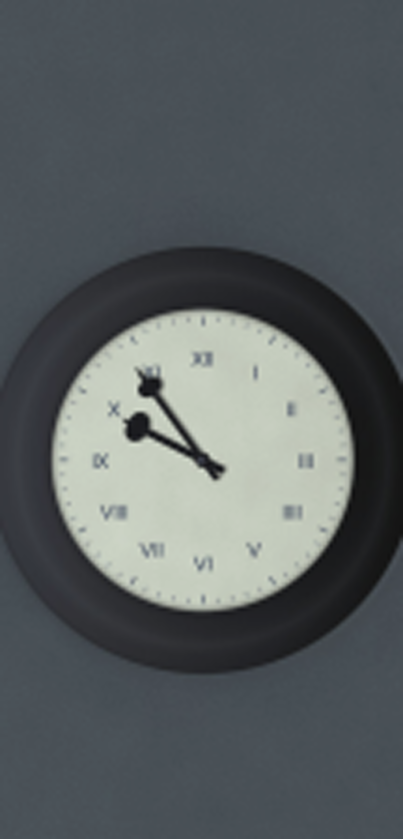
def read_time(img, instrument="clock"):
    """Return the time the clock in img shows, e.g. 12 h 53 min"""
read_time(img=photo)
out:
9 h 54 min
